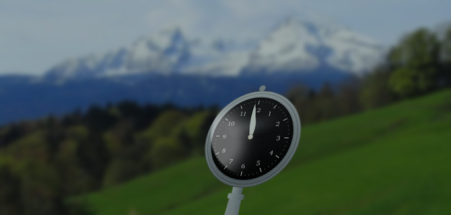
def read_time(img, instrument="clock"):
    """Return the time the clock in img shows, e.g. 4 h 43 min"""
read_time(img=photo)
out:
11 h 59 min
